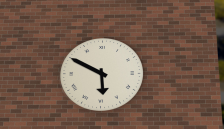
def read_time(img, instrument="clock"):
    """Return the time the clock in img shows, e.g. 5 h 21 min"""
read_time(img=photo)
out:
5 h 50 min
